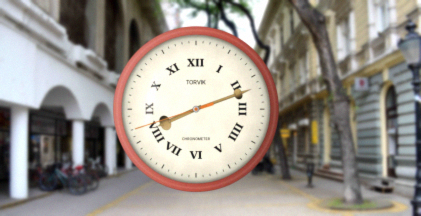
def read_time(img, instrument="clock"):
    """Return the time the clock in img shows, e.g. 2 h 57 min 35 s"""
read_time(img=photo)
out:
8 h 11 min 42 s
